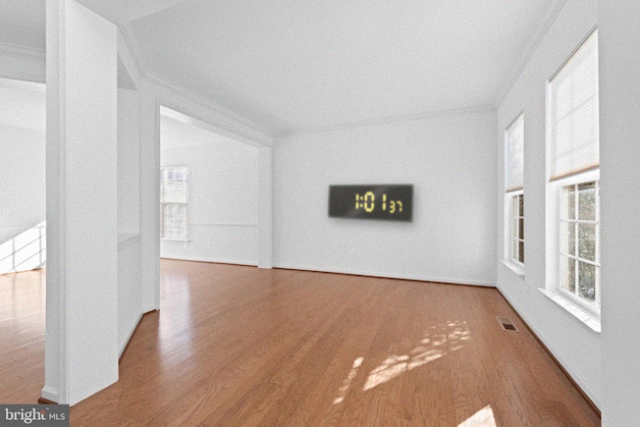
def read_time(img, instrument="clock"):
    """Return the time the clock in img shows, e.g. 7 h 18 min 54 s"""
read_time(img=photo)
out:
1 h 01 min 37 s
